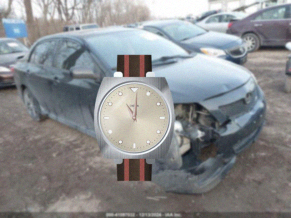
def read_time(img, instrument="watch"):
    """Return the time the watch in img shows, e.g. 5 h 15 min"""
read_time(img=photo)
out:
11 h 01 min
